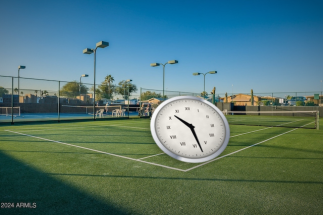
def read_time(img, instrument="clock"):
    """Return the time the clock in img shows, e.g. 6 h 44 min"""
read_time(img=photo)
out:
10 h 28 min
